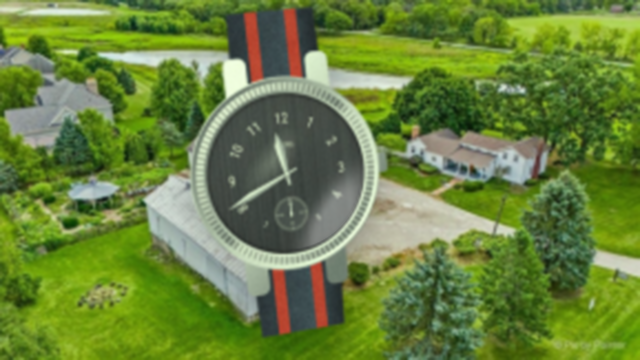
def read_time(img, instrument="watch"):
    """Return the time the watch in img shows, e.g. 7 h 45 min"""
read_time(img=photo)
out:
11 h 41 min
